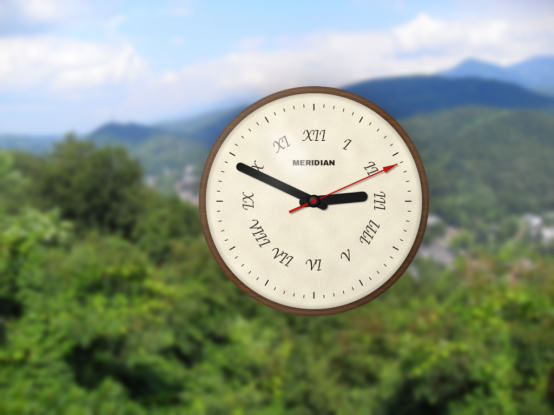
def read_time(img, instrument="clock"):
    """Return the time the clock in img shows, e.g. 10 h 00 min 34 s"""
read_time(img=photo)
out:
2 h 49 min 11 s
